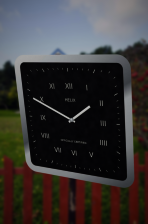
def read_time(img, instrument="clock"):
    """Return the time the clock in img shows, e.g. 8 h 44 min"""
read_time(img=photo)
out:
1 h 49 min
